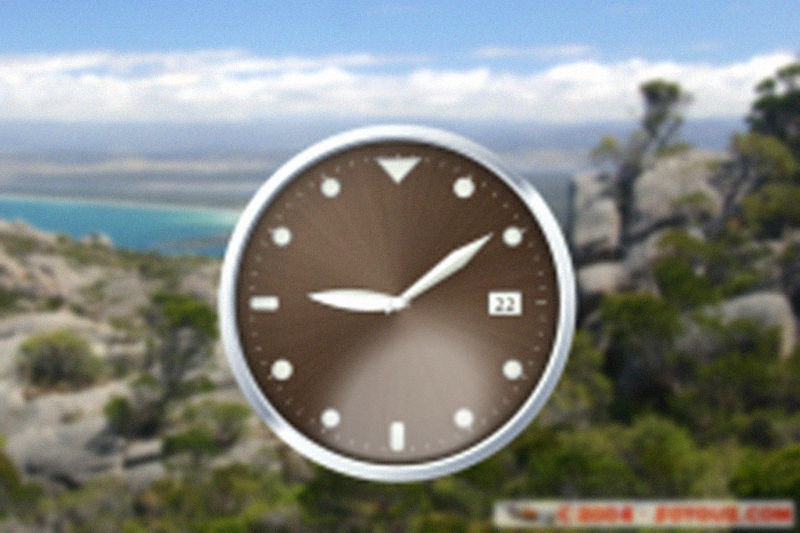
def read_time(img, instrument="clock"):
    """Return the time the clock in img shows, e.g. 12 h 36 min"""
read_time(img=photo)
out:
9 h 09 min
